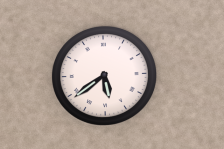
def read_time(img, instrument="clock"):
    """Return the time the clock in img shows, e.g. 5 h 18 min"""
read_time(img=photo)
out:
5 h 39 min
